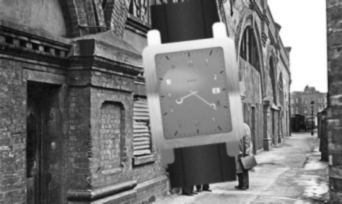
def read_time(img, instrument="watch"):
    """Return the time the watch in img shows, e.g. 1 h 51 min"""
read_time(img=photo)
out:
8 h 22 min
